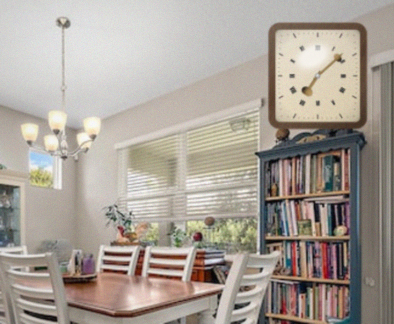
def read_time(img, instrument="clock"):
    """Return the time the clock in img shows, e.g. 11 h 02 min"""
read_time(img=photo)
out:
7 h 08 min
